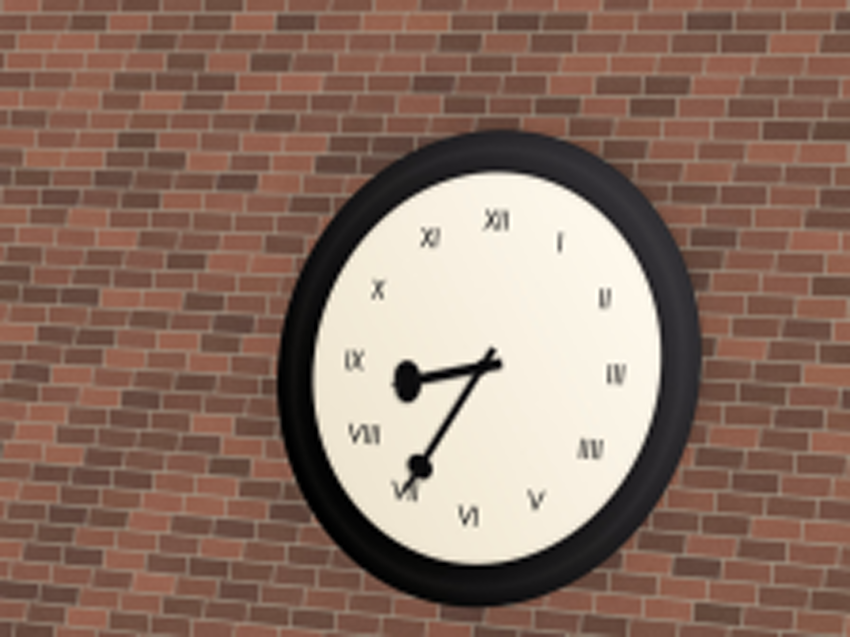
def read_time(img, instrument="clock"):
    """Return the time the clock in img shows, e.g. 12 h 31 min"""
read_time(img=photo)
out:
8 h 35 min
